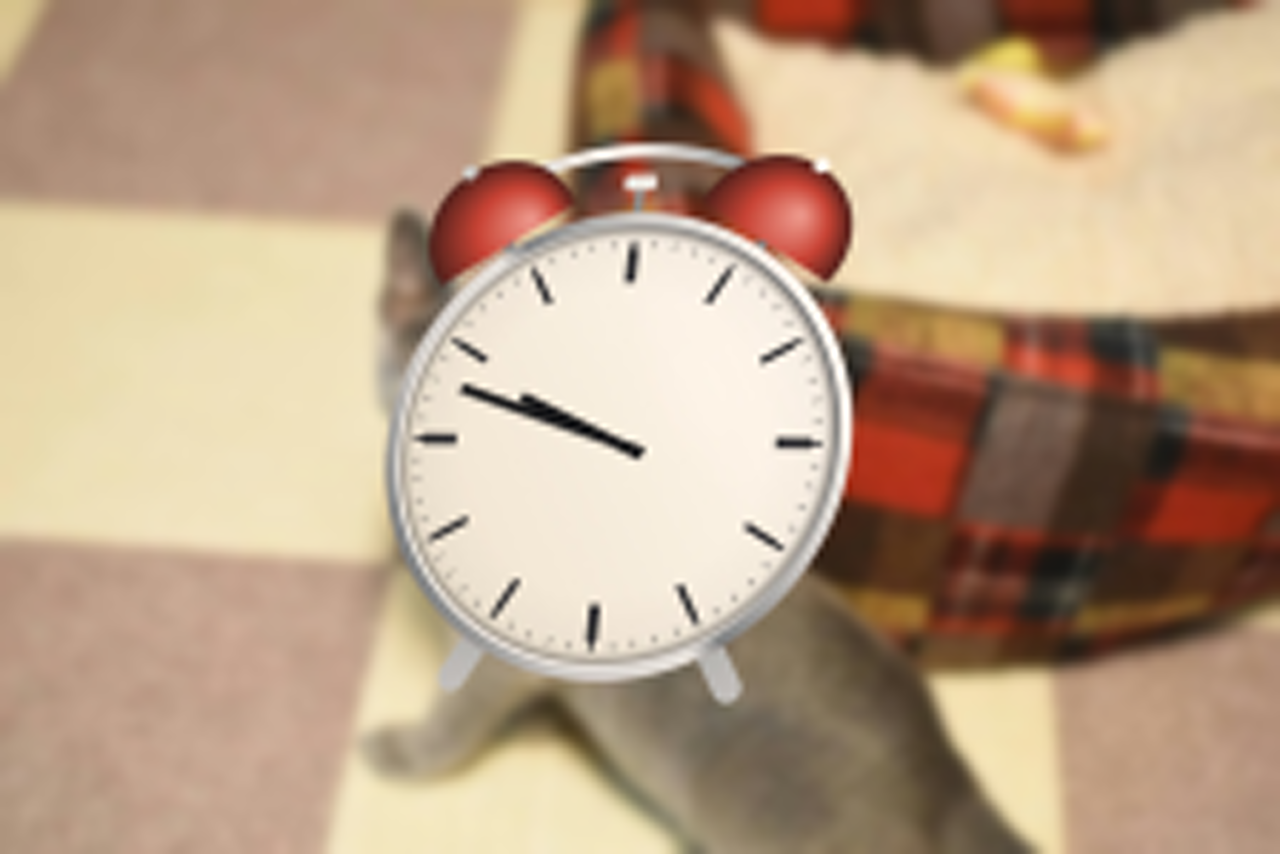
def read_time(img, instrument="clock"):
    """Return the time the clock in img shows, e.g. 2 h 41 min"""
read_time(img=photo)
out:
9 h 48 min
